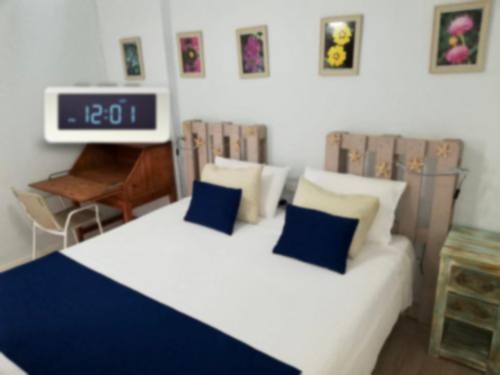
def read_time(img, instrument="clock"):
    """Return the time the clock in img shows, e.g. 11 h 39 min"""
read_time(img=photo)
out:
12 h 01 min
